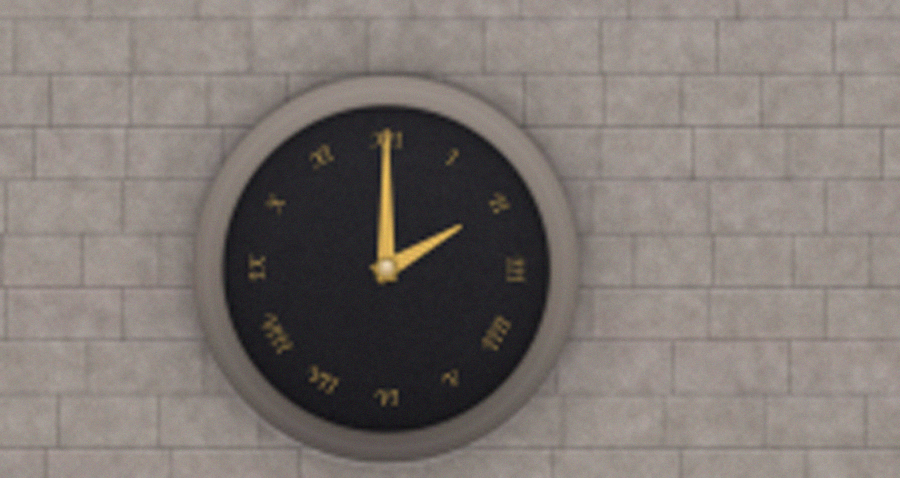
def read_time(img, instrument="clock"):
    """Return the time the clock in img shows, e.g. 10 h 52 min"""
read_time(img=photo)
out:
2 h 00 min
